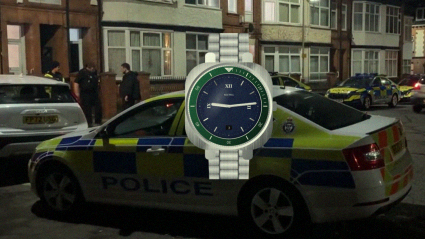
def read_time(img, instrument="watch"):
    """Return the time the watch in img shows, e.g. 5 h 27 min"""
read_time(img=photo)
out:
9 h 14 min
